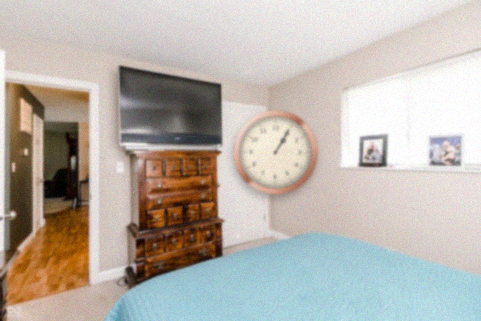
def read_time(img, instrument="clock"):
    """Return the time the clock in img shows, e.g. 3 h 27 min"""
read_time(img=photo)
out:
1 h 05 min
